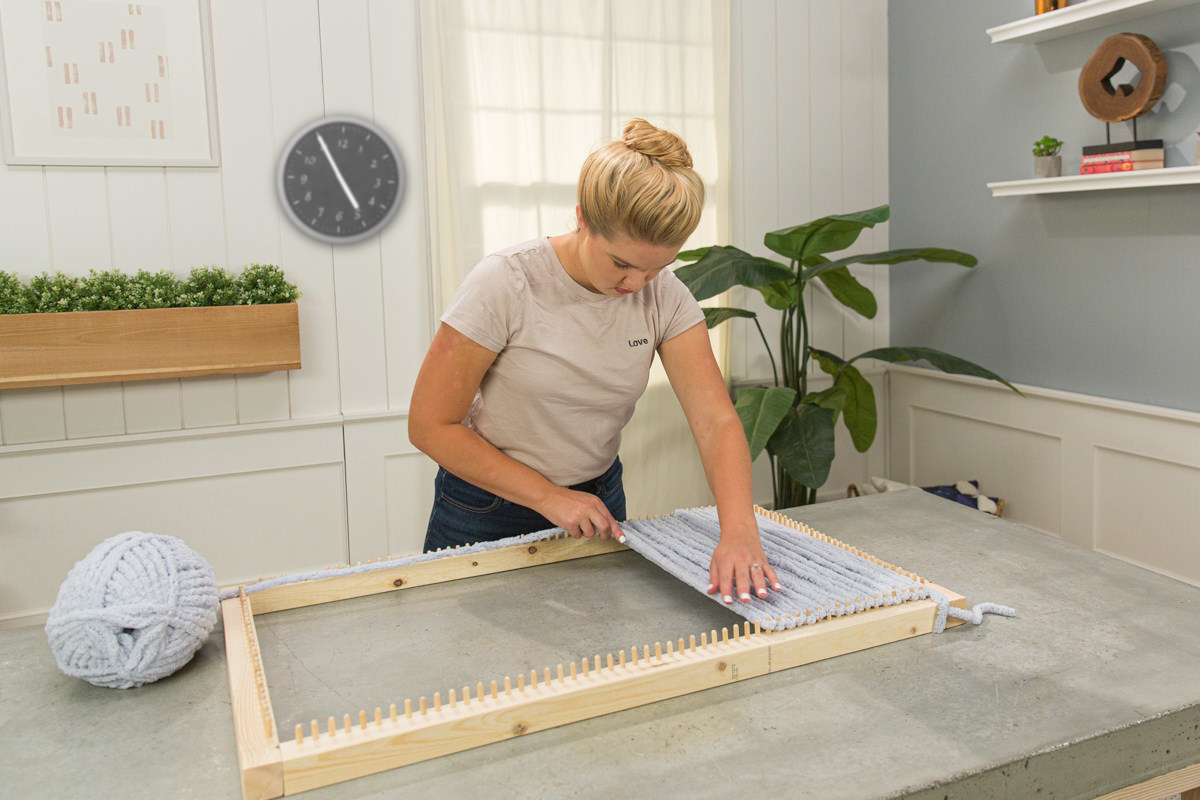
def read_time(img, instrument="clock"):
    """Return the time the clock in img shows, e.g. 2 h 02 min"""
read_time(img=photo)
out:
4 h 55 min
